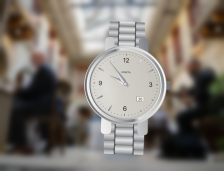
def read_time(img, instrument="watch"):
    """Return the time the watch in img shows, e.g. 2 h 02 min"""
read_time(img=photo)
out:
9 h 54 min
